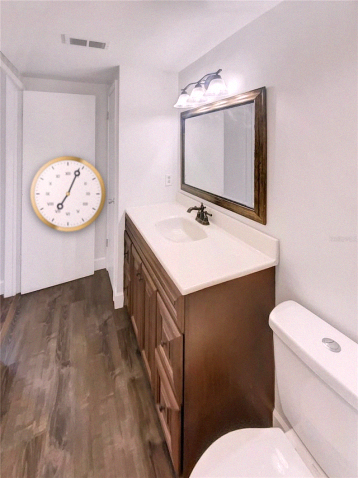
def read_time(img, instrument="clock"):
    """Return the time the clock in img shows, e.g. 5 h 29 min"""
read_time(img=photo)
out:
7 h 04 min
